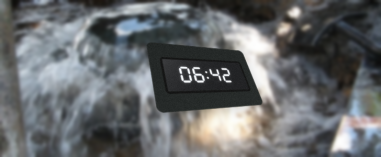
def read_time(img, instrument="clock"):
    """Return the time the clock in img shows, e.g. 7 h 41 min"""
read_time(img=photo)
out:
6 h 42 min
